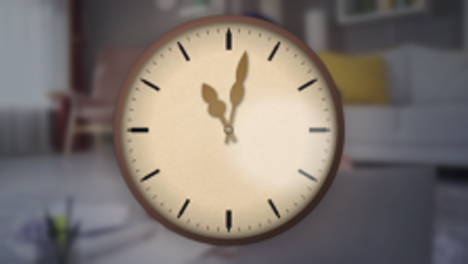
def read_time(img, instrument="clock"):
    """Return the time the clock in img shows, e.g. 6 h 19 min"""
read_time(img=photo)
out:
11 h 02 min
